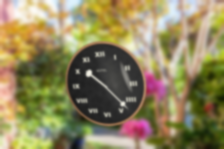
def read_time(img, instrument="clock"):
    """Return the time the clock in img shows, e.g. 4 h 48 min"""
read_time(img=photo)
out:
10 h 23 min
